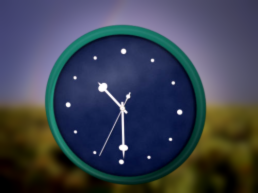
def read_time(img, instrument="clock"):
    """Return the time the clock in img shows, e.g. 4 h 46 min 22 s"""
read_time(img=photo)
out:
10 h 29 min 34 s
